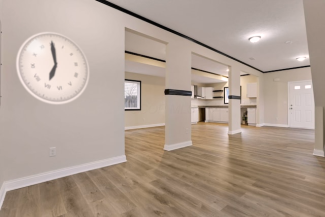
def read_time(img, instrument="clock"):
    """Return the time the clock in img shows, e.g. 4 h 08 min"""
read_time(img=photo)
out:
7 h 00 min
